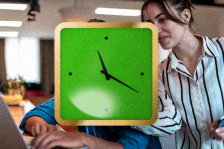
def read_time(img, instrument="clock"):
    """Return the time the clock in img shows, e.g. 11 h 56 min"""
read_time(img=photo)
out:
11 h 20 min
